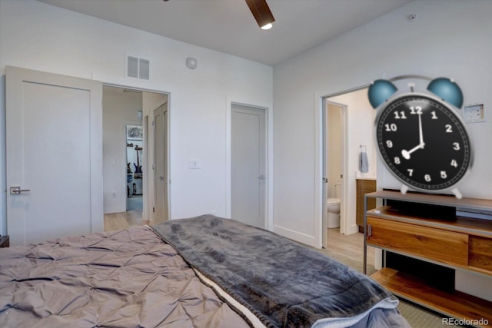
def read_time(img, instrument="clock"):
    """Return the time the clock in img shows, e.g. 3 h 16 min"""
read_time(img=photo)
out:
8 h 01 min
